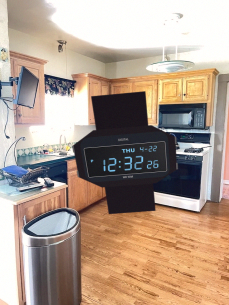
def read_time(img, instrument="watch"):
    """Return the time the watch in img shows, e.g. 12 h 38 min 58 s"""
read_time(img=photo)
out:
12 h 32 min 26 s
